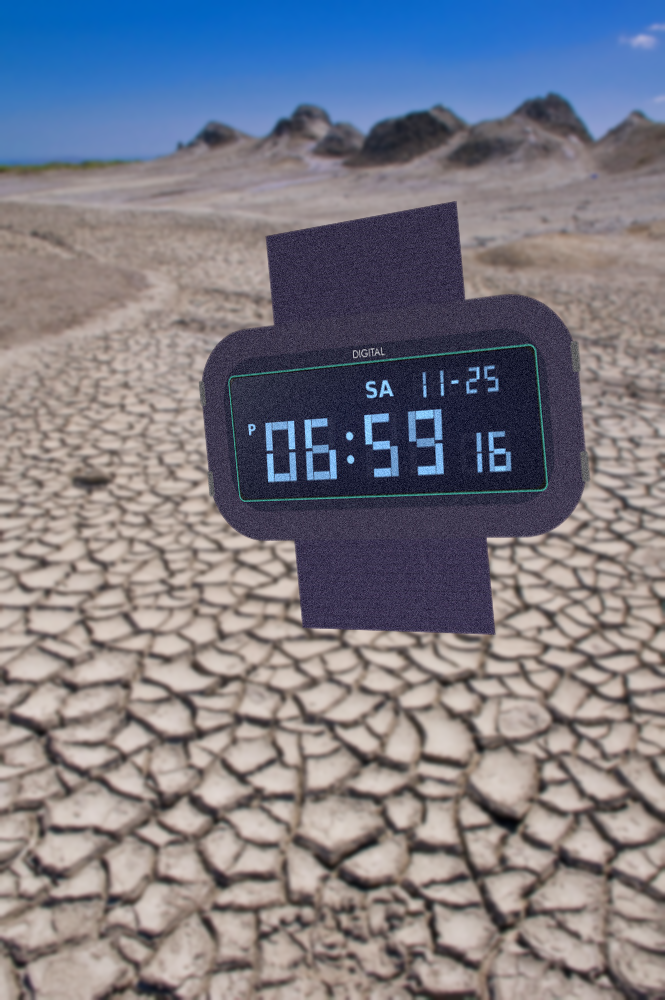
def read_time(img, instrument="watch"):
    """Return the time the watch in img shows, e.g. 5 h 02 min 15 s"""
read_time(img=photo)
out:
6 h 59 min 16 s
